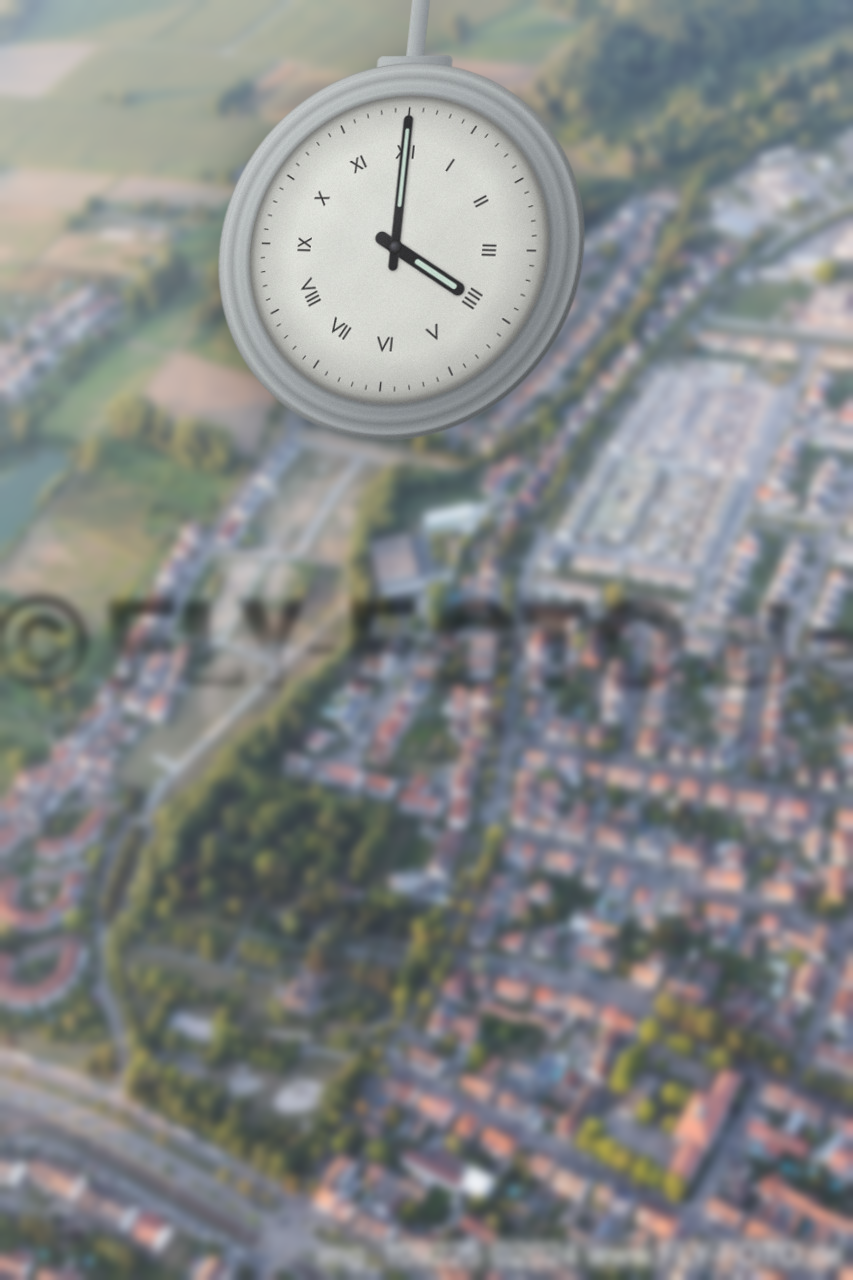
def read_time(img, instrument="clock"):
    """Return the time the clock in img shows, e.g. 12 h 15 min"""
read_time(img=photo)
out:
4 h 00 min
